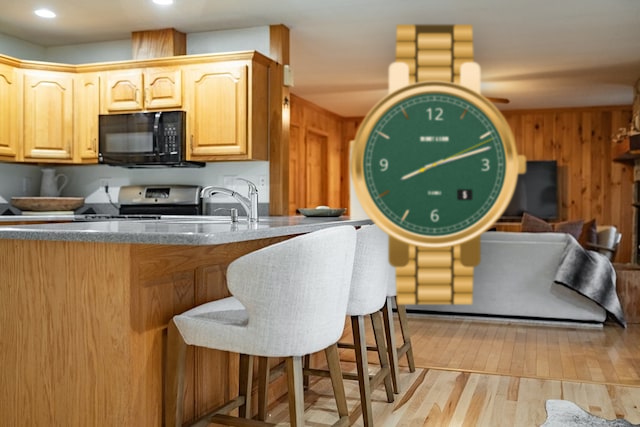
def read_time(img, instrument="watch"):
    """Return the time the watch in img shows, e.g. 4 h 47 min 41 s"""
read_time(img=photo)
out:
8 h 12 min 11 s
